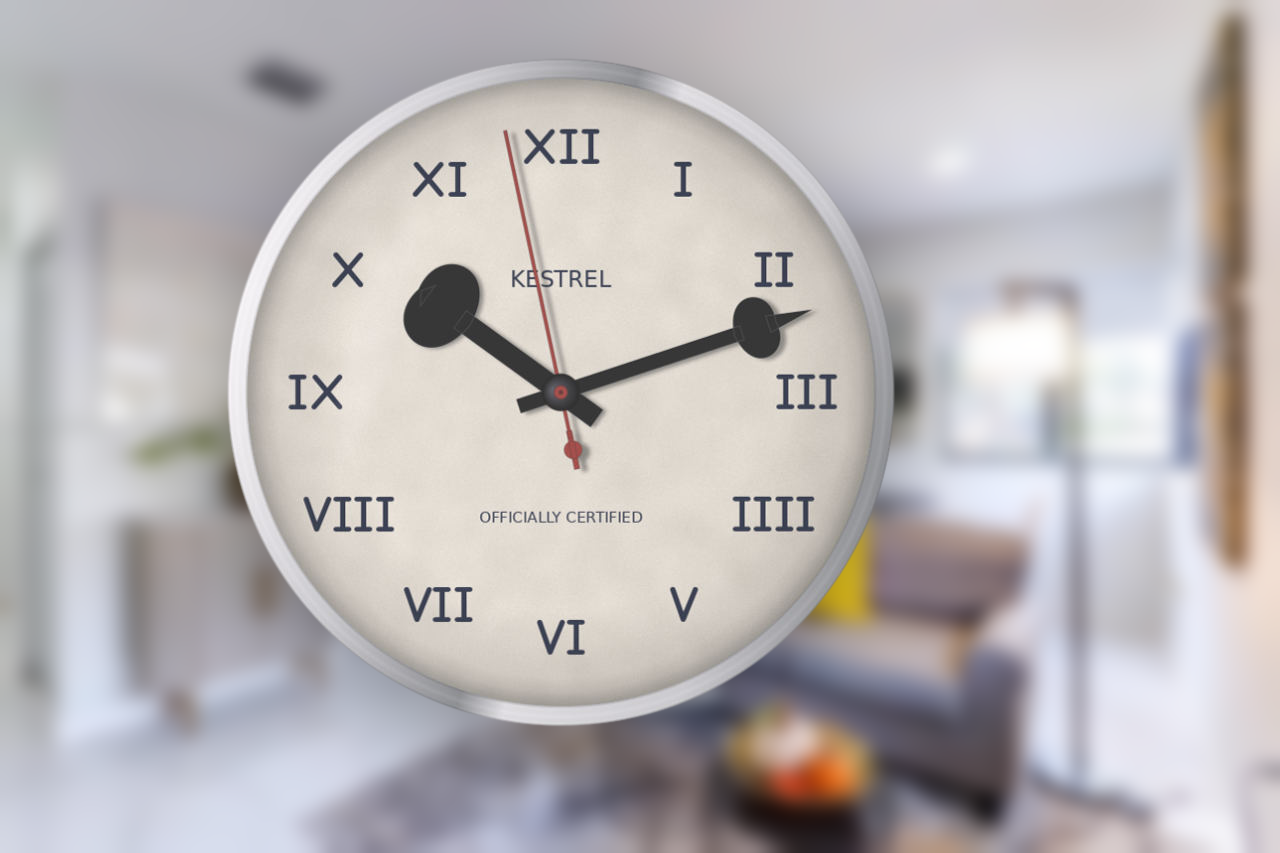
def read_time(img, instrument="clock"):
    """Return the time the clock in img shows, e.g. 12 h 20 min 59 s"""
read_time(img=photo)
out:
10 h 11 min 58 s
